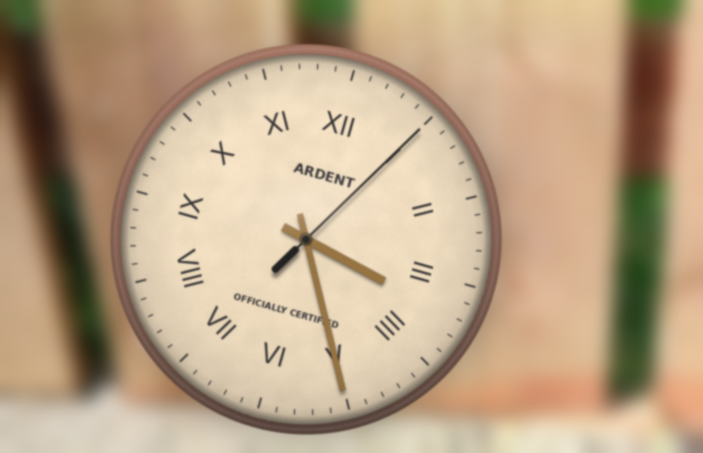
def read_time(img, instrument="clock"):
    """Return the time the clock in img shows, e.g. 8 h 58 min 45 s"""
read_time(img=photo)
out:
3 h 25 min 05 s
